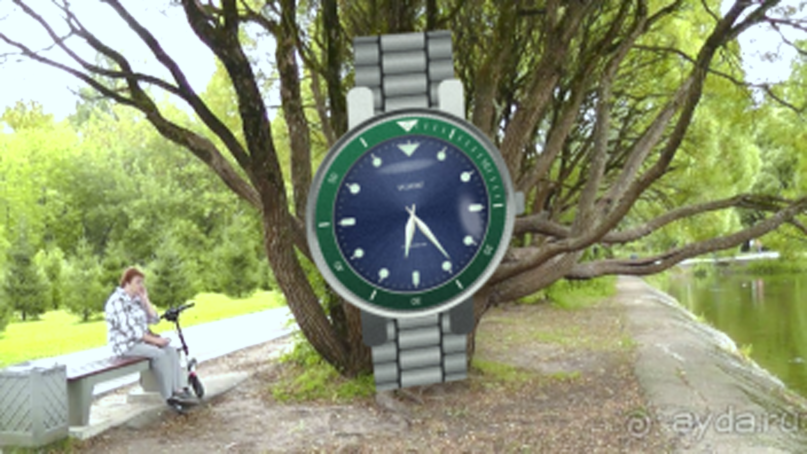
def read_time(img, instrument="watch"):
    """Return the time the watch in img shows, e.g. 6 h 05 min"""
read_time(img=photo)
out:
6 h 24 min
